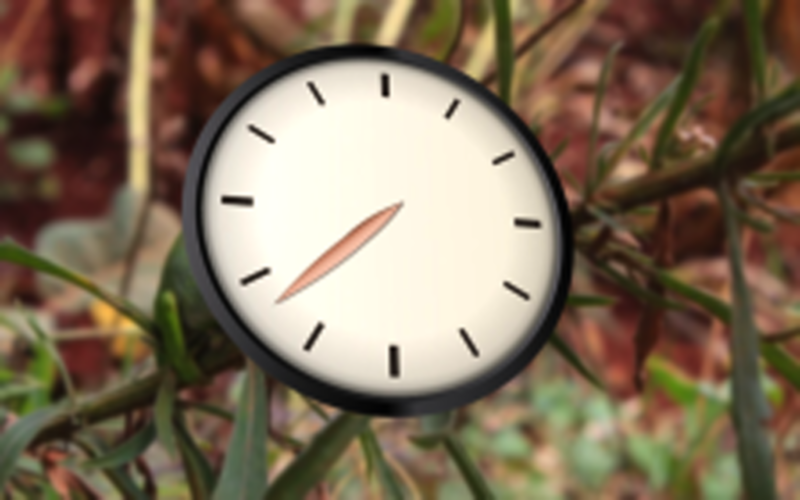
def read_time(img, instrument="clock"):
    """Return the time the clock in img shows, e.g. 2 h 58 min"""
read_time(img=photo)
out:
7 h 38 min
